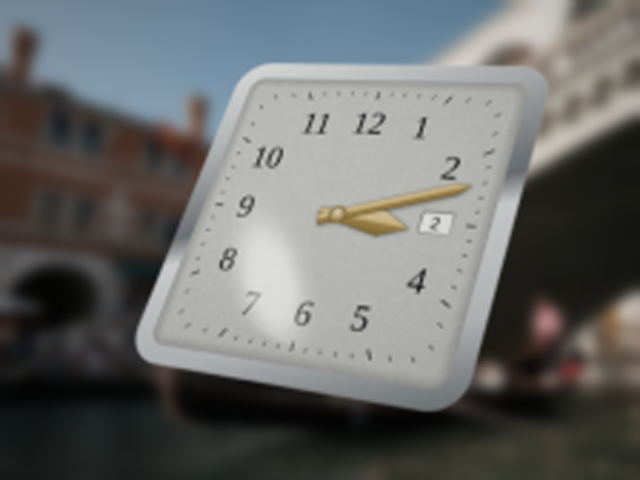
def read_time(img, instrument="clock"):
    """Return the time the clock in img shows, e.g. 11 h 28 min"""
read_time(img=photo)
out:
3 h 12 min
